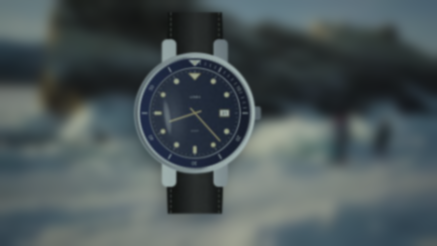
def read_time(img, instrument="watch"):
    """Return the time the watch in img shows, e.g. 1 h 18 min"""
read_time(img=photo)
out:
8 h 23 min
